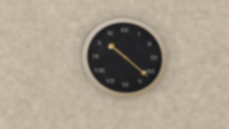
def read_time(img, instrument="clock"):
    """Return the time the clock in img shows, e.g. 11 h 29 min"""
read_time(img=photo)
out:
10 h 22 min
